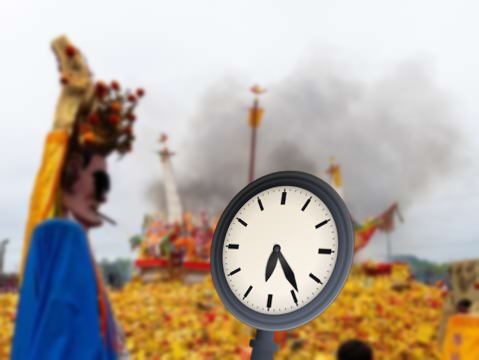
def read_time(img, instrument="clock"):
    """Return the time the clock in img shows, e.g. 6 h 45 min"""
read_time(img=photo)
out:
6 h 24 min
